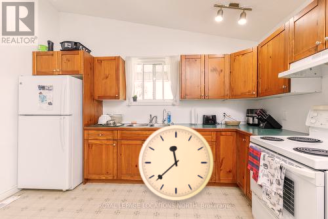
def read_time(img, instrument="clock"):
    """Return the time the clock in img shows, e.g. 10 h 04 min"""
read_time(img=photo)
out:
11 h 38 min
